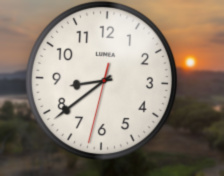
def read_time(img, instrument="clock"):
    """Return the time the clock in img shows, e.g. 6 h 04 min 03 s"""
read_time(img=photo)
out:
8 h 38 min 32 s
